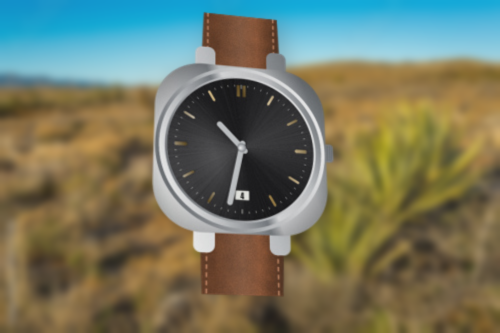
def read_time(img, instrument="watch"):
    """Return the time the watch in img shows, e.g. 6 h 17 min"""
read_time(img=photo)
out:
10 h 32 min
